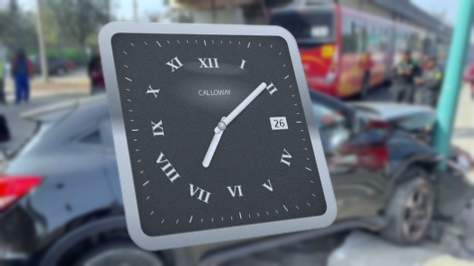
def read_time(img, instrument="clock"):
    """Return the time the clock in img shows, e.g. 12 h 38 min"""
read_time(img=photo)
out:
7 h 09 min
